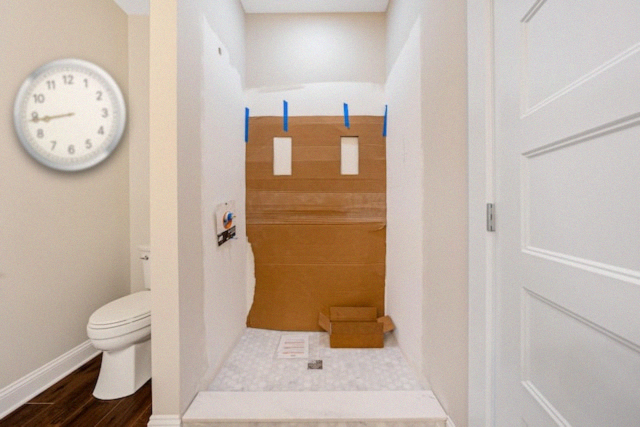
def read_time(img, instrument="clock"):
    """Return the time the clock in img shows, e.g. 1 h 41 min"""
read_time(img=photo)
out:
8 h 44 min
